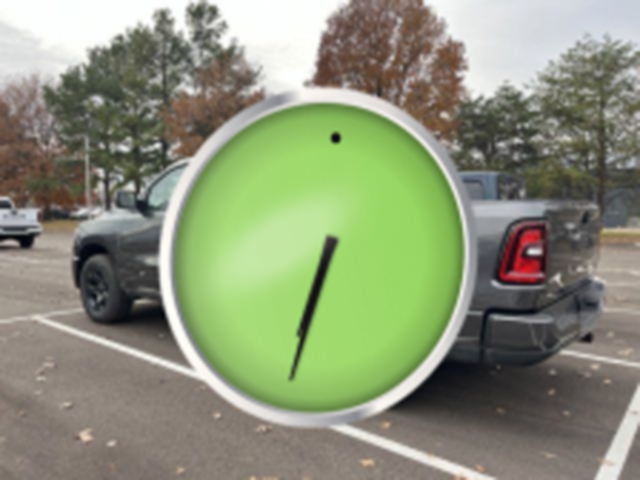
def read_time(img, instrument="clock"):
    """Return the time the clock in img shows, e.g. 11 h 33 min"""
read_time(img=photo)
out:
6 h 32 min
